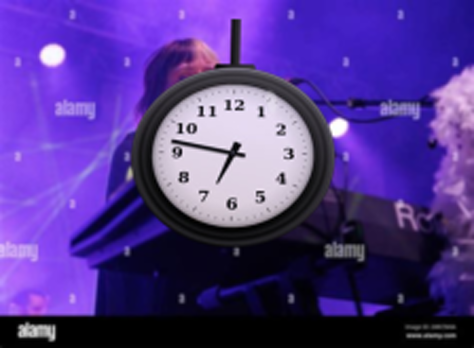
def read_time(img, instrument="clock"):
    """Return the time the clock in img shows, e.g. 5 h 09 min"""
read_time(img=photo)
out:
6 h 47 min
